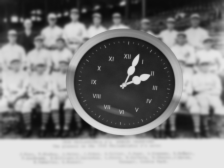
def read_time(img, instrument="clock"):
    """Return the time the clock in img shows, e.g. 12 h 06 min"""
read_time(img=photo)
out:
2 h 03 min
